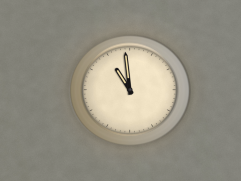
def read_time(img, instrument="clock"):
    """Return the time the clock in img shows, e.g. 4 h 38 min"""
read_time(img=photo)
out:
10 h 59 min
